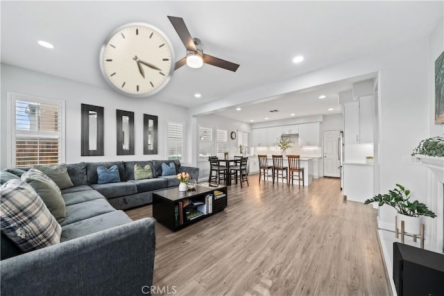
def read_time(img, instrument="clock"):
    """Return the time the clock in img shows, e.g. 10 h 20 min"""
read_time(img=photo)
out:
5 h 19 min
